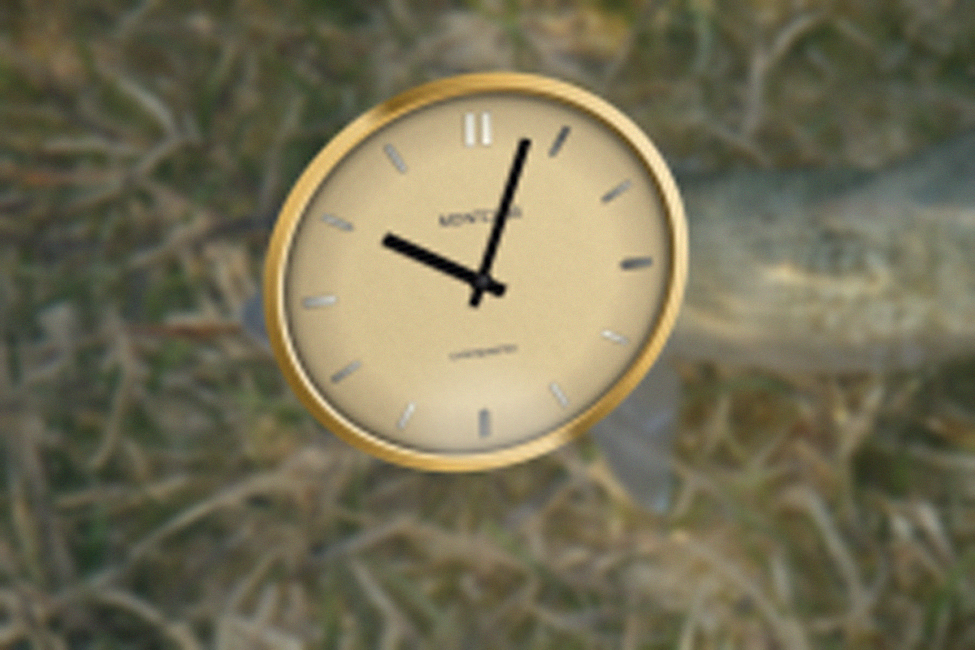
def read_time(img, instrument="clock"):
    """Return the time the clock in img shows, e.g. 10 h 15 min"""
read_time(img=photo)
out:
10 h 03 min
